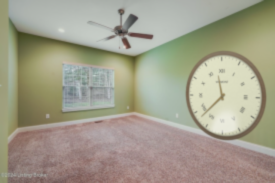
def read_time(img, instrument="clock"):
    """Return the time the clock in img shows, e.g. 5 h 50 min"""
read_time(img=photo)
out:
11 h 38 min
